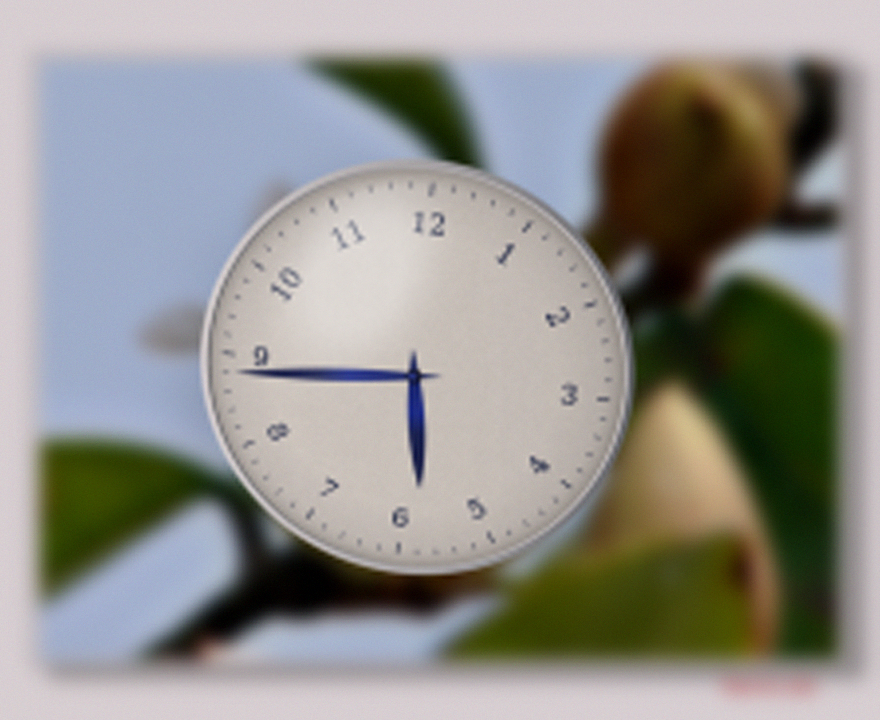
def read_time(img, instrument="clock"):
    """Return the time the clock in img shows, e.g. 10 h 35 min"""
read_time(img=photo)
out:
5 h 44 min
